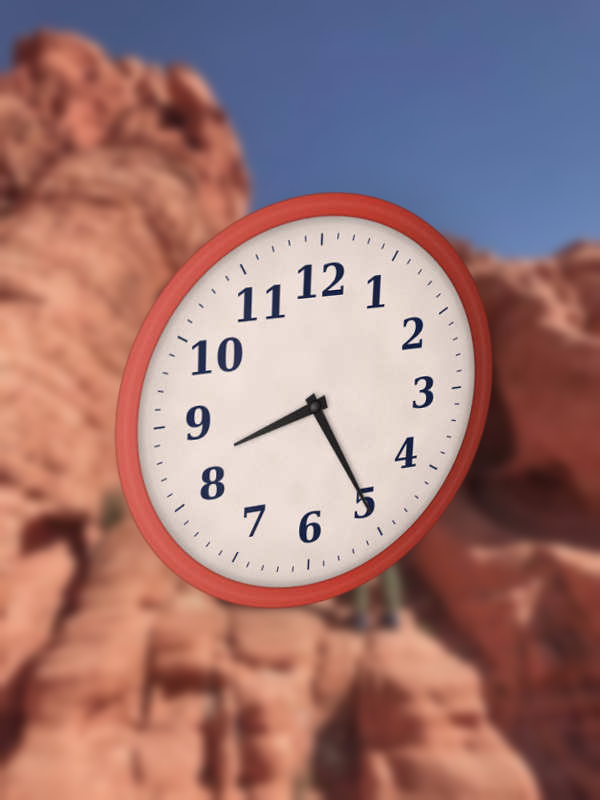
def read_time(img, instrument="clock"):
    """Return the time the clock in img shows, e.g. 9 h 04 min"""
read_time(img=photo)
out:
8 h 25 min
